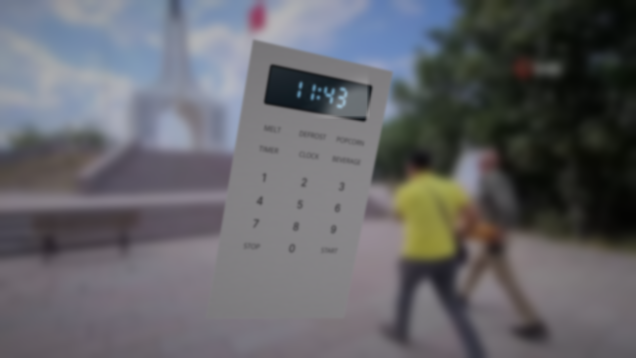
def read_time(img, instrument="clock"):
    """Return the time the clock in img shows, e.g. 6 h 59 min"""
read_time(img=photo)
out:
11 h 43 min
